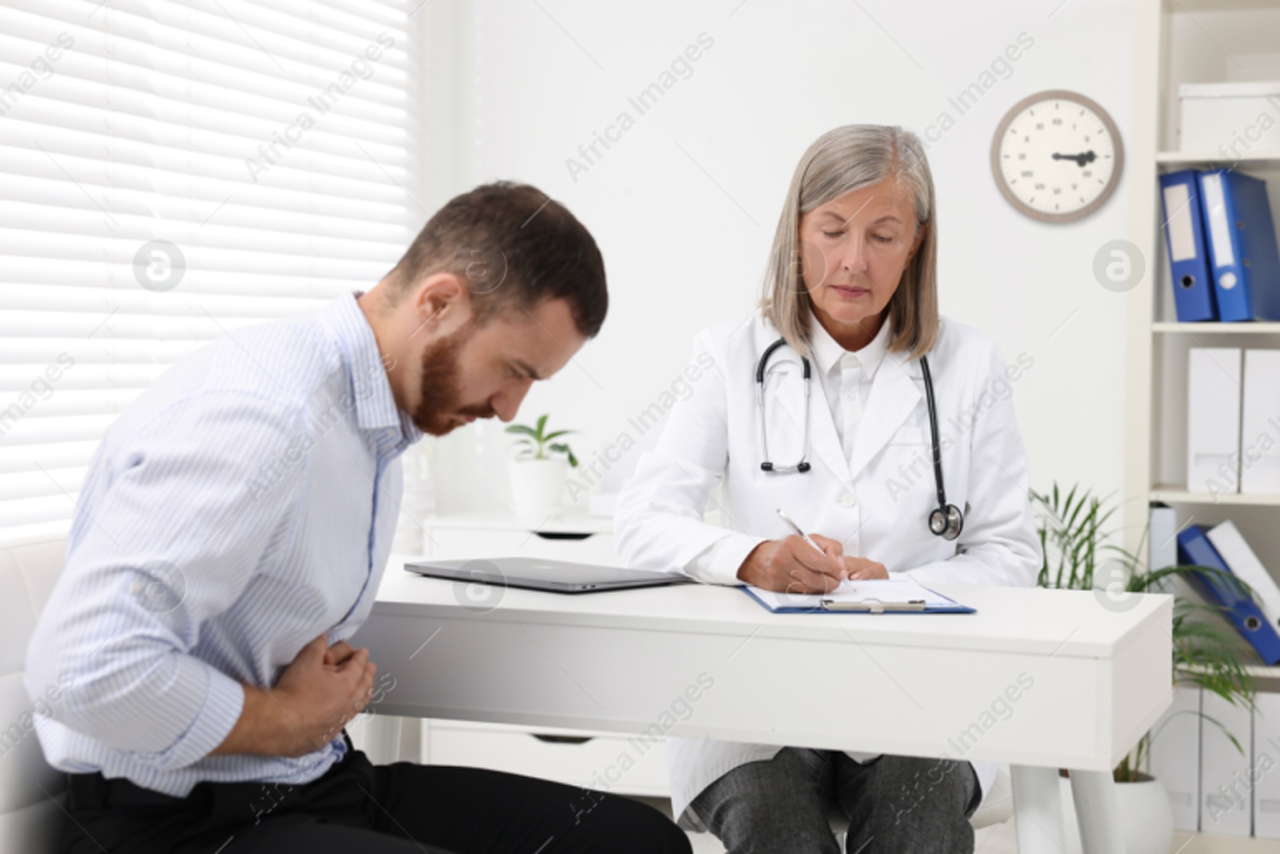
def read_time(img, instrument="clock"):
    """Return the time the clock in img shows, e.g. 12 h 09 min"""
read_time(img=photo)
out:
3 h 15 min
